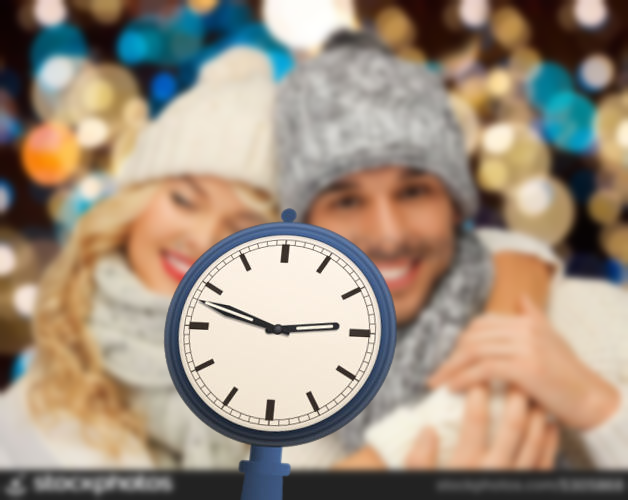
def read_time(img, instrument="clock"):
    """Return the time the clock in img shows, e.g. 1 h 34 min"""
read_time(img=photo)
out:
2 h 48 min
